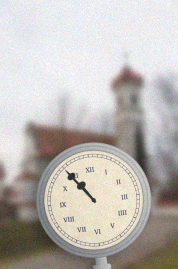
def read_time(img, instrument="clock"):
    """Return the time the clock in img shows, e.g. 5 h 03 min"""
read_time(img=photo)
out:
10 h 54 min
